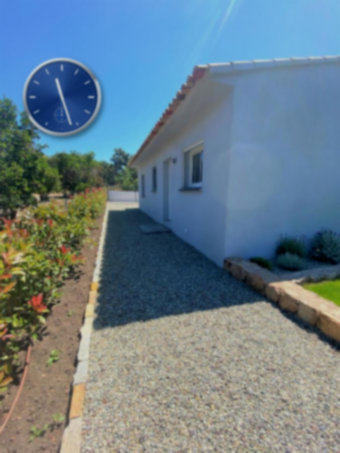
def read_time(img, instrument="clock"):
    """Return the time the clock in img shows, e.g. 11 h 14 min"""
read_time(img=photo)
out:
11 h 27 min
